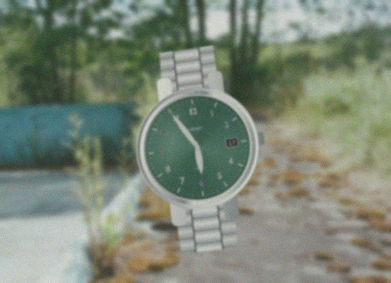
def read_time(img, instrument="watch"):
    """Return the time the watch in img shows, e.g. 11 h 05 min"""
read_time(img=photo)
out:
5 h 55 min
